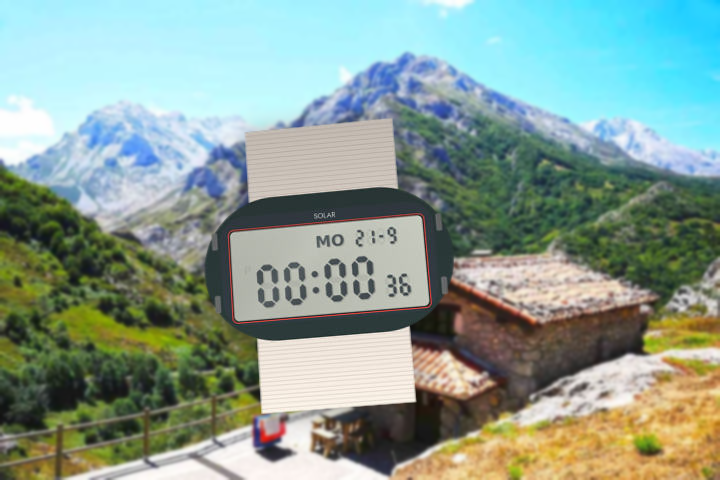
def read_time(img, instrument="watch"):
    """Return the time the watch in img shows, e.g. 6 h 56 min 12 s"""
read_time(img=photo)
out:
0 h 00 min 36 s
